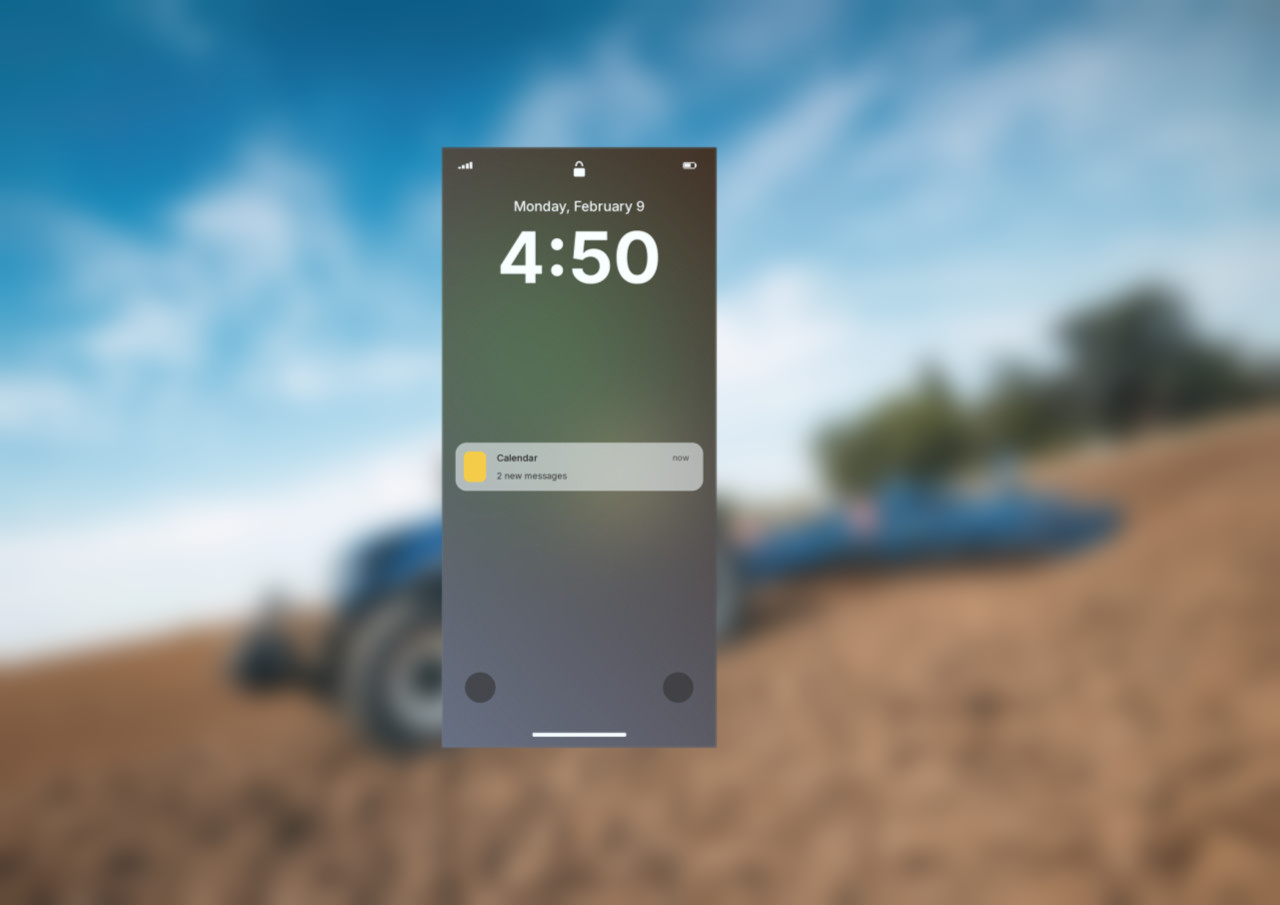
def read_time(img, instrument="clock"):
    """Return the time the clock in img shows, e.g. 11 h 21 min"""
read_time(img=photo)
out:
4 h 50 min
